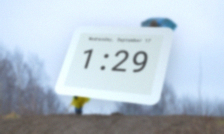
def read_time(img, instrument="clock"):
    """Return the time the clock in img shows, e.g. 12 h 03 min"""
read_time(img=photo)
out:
1 h 29 min
